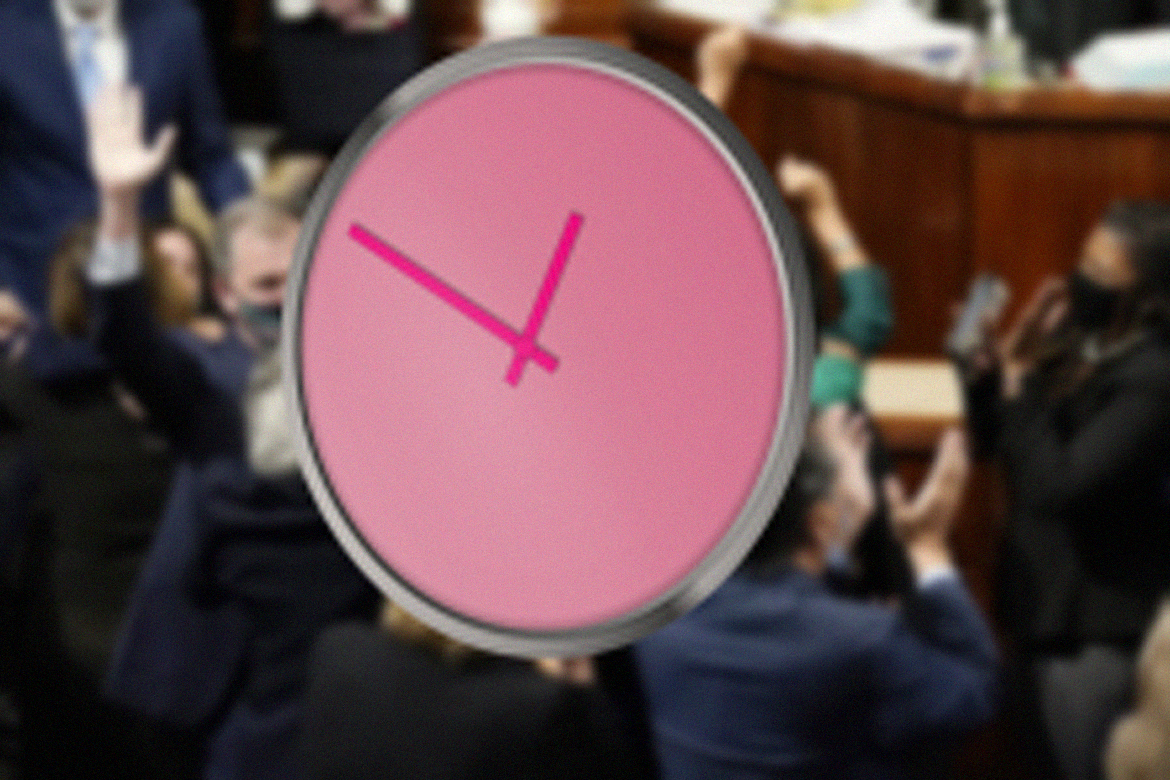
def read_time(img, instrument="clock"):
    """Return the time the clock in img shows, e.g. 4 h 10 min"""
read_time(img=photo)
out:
12 h 50 min
